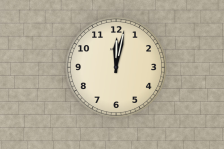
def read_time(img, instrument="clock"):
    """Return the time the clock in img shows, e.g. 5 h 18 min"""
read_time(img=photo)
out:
12 h 02 min
